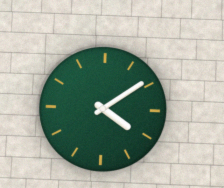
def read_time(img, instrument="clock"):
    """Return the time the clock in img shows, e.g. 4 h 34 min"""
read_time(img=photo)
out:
4 h 09 min
